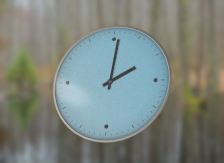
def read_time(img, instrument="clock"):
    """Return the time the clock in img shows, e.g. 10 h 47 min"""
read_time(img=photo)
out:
2 h 01 min
